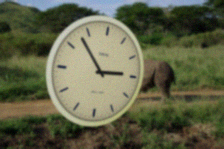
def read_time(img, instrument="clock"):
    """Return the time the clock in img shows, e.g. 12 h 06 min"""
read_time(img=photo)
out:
2 h 53 min
